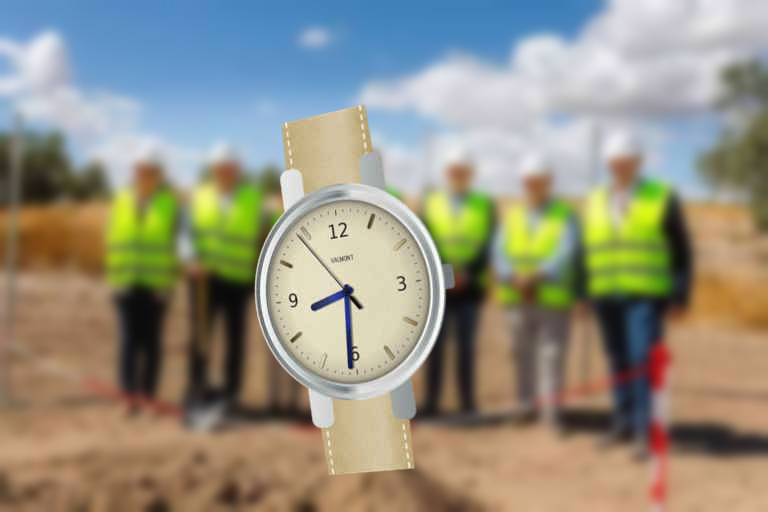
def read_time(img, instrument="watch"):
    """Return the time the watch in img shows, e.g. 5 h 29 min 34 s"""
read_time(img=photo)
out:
8 h 30 min 54 s
